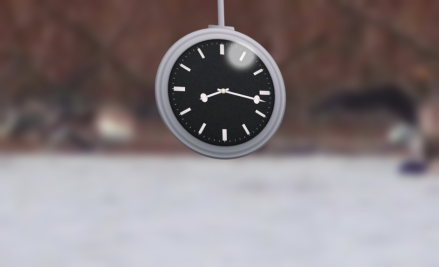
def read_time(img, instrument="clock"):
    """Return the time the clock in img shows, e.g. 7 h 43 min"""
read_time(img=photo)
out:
8 h 17 min
